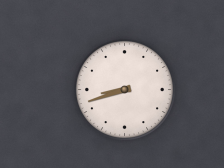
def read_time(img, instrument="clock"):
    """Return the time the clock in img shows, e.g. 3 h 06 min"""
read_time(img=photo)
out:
8 h 42 min
